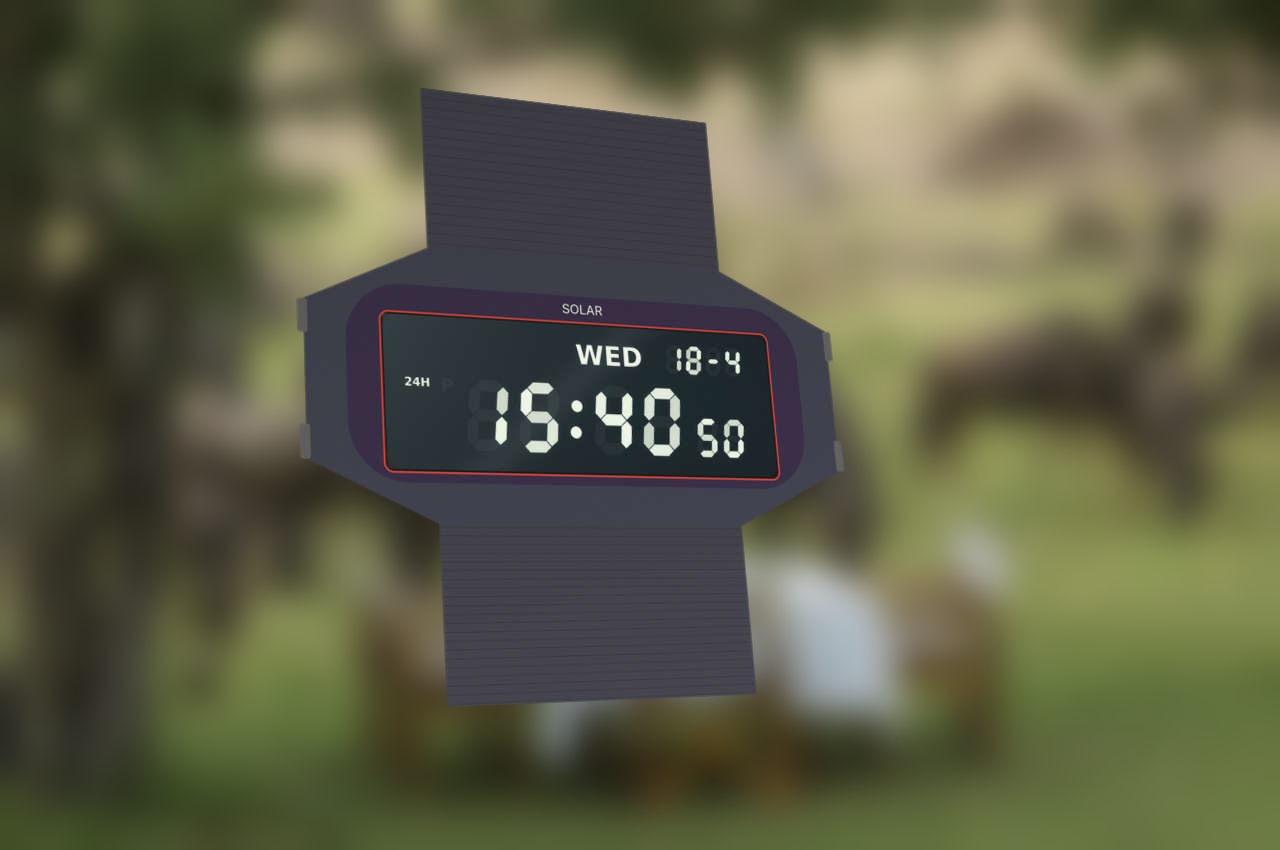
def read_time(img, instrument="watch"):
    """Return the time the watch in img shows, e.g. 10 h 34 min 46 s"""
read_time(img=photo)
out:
15 h 40 min 50 s
